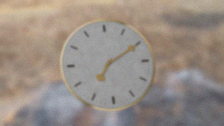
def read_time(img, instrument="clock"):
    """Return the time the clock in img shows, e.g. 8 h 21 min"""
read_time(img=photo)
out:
7 h 10 min
